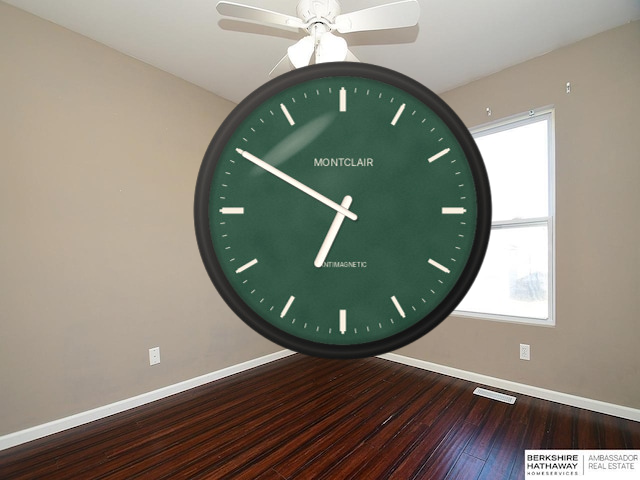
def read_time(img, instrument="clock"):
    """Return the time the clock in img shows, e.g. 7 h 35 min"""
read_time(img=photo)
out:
6 h 50 min
